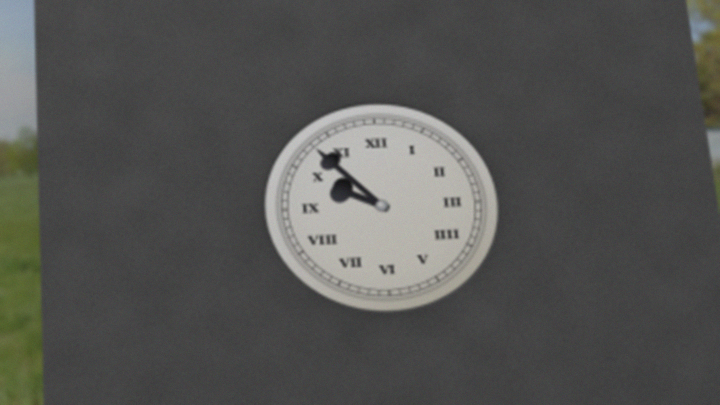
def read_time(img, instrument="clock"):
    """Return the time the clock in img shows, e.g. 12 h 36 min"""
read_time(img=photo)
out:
9 h 53 min
